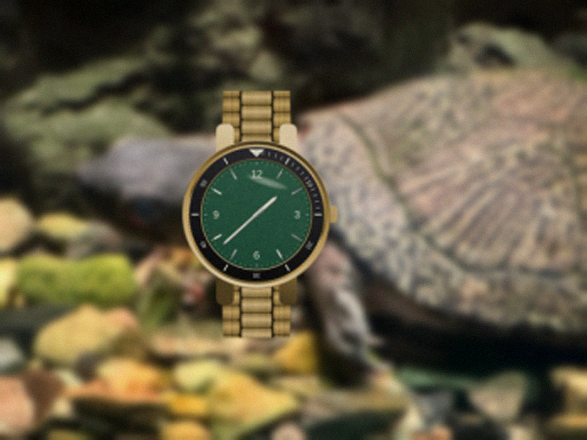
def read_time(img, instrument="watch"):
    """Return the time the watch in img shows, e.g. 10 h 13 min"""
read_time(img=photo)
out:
1 h 38 min
